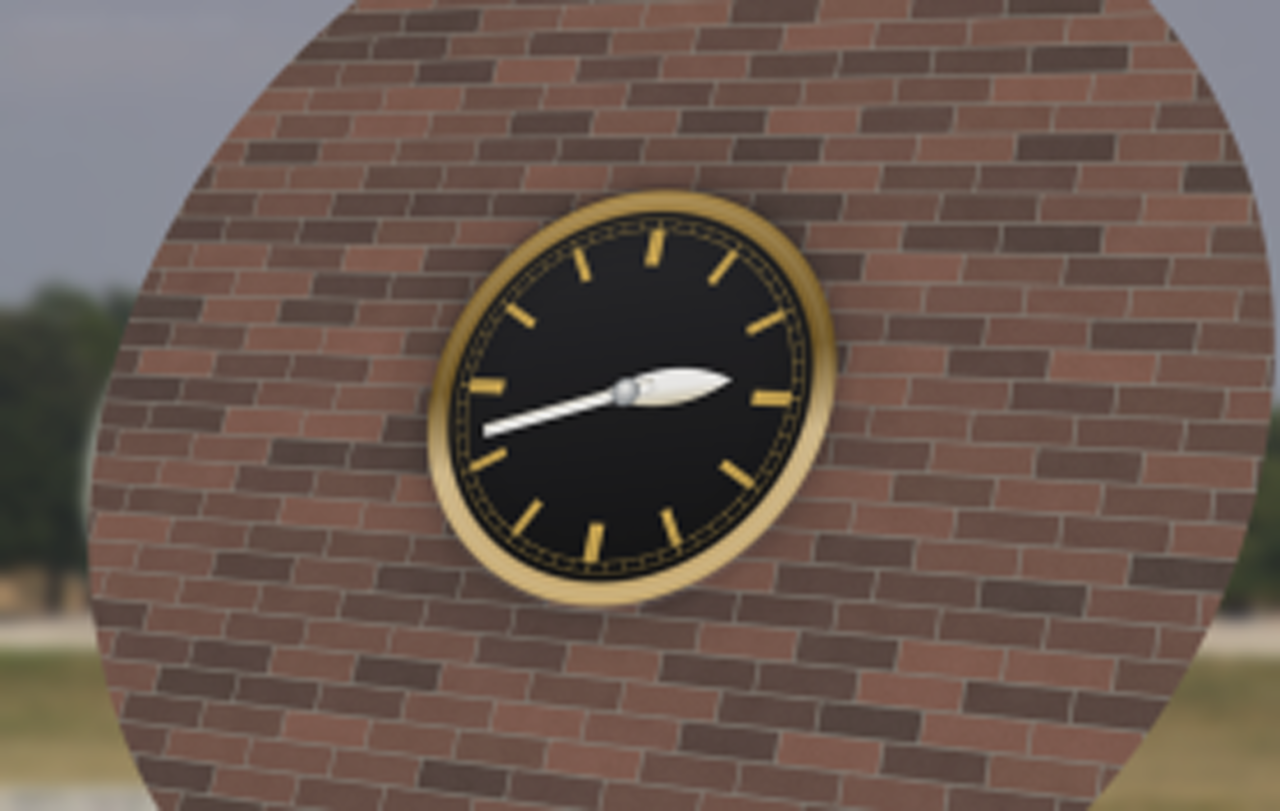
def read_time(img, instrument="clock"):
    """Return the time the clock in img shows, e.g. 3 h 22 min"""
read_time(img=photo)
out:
2 h 42 min
